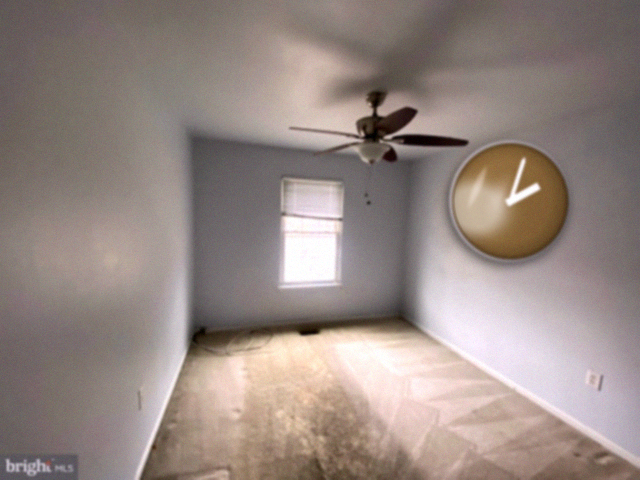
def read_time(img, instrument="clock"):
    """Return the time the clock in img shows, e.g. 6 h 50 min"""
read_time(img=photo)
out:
2 h 03 min
